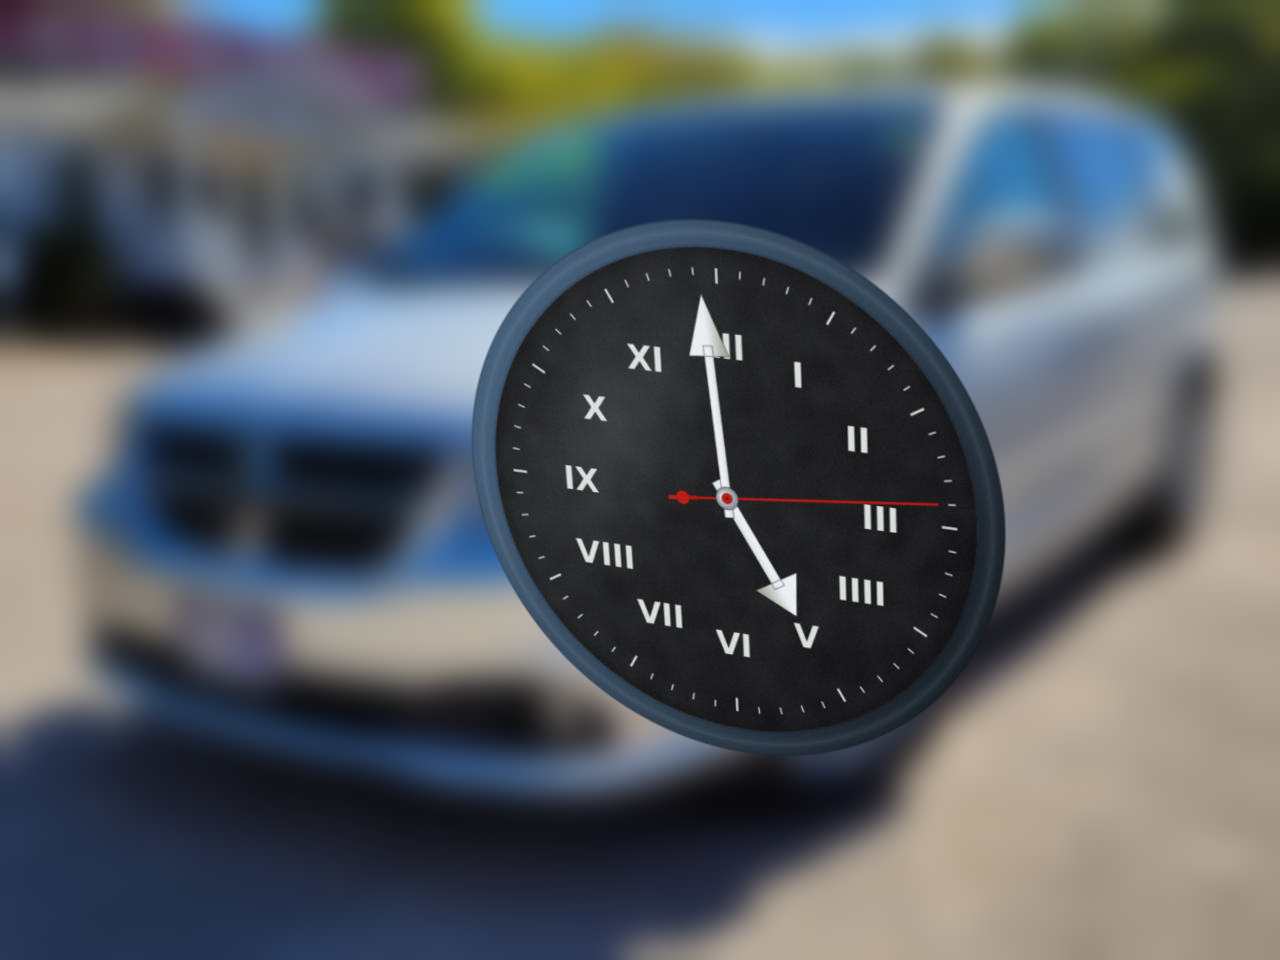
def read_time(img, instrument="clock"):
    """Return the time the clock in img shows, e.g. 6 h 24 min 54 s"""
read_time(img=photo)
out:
4 h 59 min 14 s
